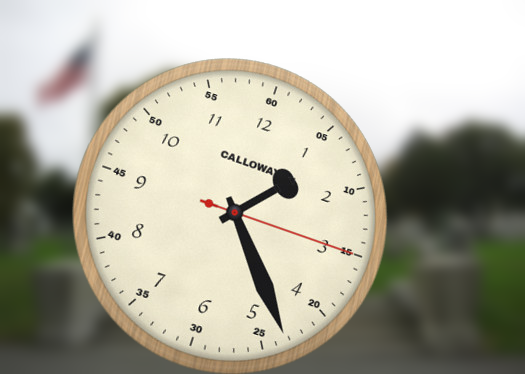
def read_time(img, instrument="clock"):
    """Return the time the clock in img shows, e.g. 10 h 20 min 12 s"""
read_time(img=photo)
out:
1 h 23 min 15 s
